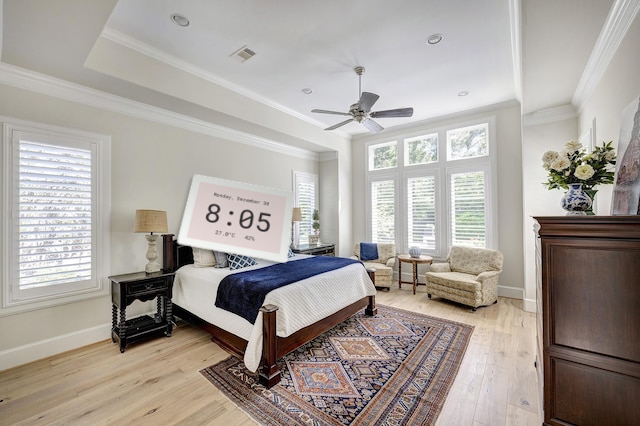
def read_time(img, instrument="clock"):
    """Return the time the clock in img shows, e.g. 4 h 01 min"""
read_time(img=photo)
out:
8 h 05 min
